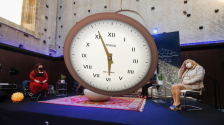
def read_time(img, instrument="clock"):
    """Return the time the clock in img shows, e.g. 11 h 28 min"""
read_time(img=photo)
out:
5 h 56 min
